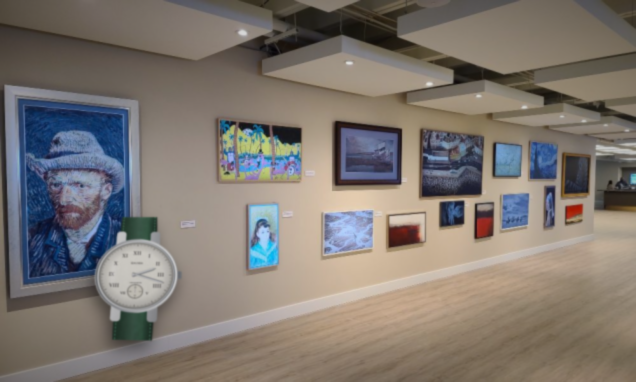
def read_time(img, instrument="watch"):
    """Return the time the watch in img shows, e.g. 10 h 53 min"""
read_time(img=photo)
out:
2 h 18 min
